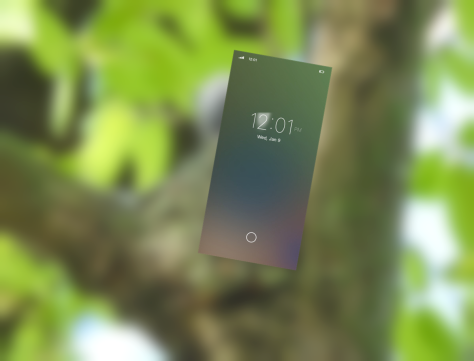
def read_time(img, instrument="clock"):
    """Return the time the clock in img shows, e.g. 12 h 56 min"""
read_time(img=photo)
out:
12 h 01 min
